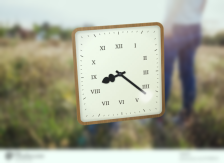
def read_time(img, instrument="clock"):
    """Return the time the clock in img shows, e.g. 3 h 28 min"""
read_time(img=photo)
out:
8 h 22 min
